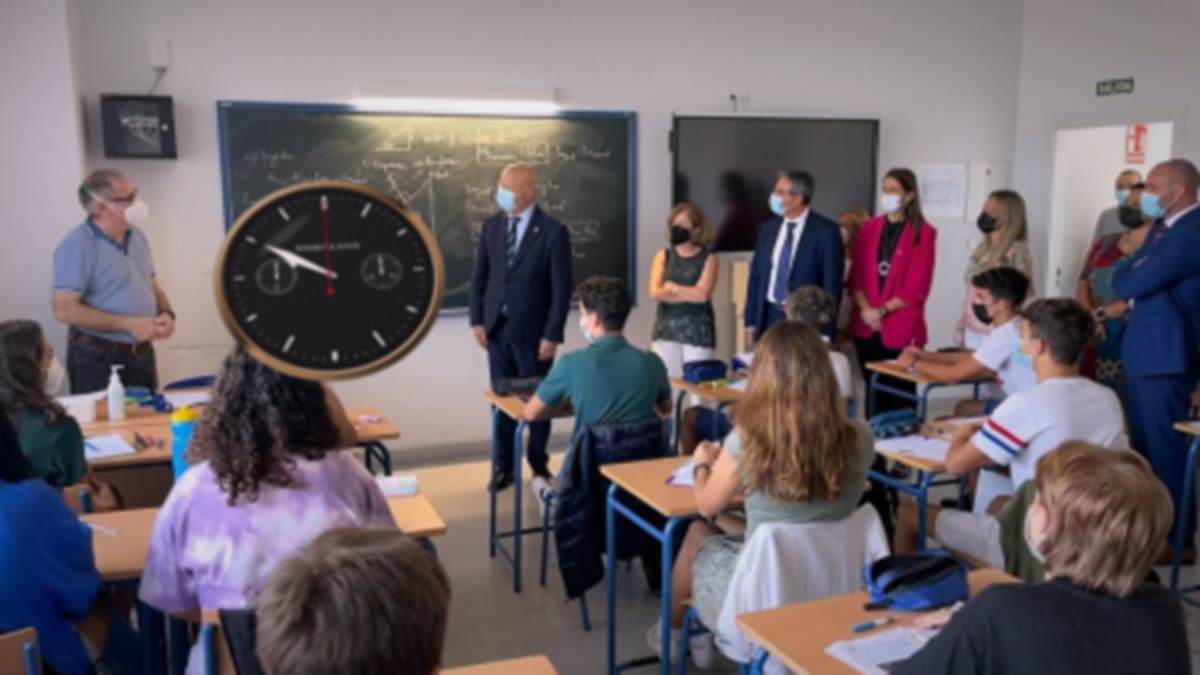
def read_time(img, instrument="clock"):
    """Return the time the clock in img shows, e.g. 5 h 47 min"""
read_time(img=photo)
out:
9 h 50 min
